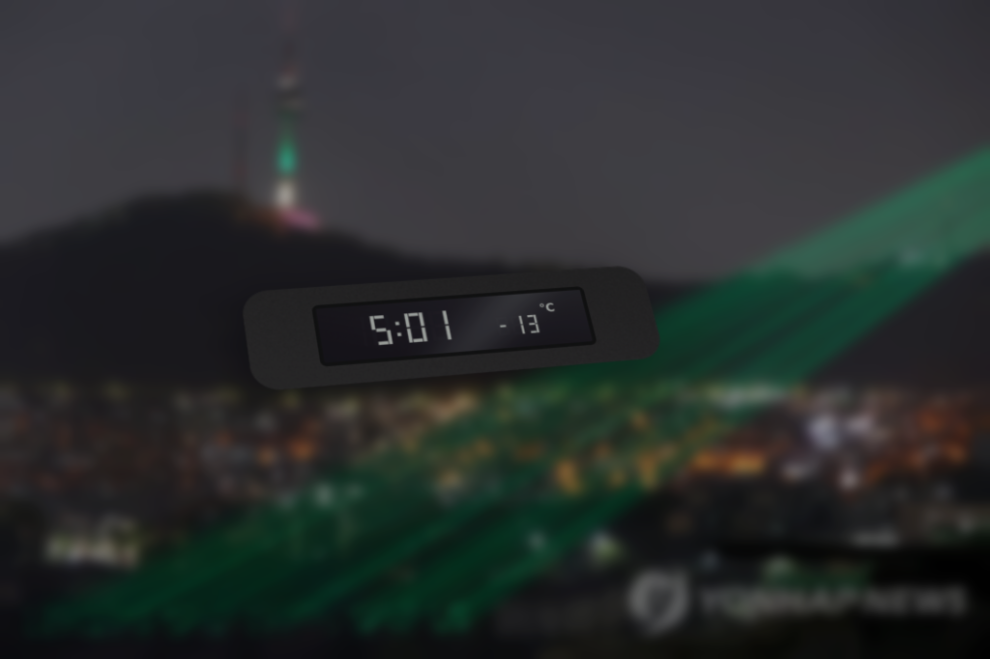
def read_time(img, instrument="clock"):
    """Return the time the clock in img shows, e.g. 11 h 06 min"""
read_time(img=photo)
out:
5 h 01 min
